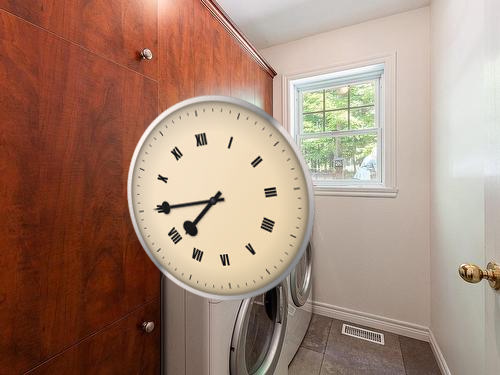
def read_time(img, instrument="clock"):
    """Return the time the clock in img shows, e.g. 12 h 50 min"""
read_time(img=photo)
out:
7 h 45 min
